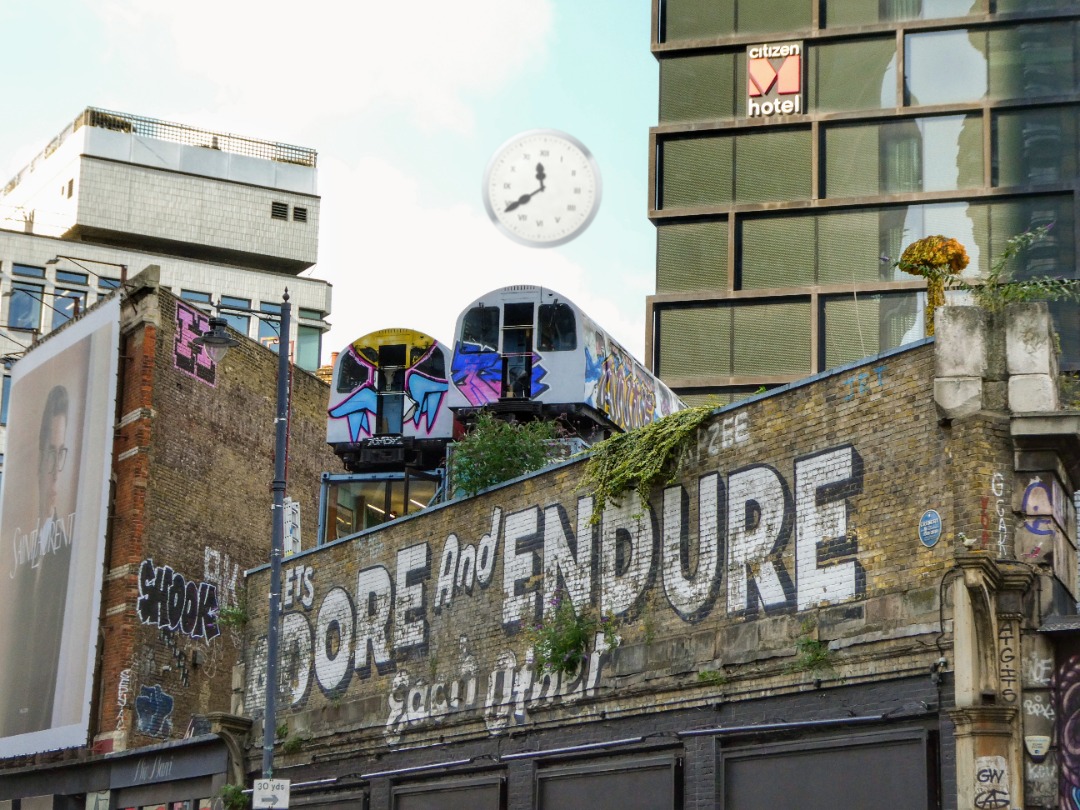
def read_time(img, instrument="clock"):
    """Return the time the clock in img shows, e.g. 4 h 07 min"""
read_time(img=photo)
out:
11 h 39 min
